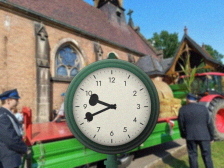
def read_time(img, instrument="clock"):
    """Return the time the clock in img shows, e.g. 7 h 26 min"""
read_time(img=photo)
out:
9 h 41 min
